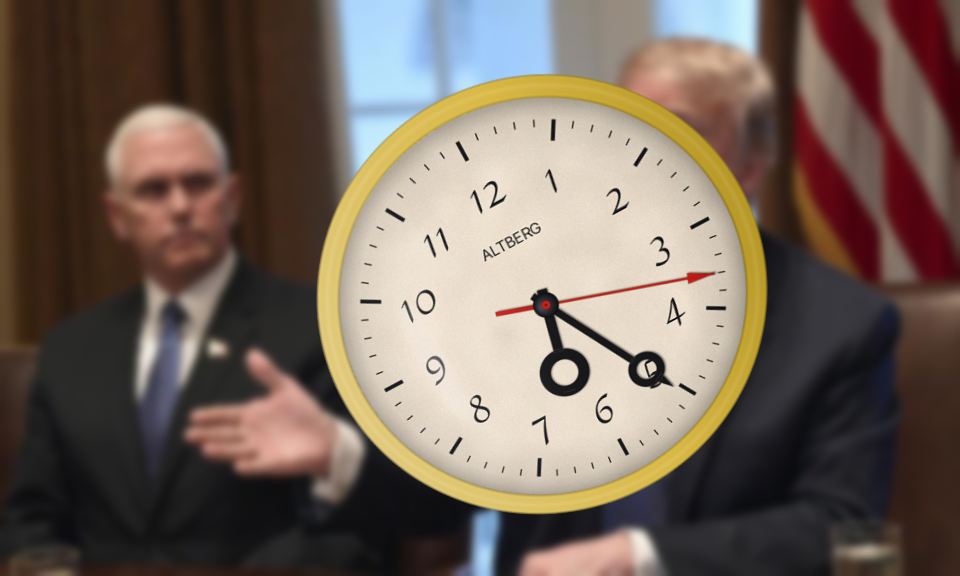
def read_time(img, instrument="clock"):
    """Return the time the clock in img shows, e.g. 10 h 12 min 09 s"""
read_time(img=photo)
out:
6 h 25 min 18 s
